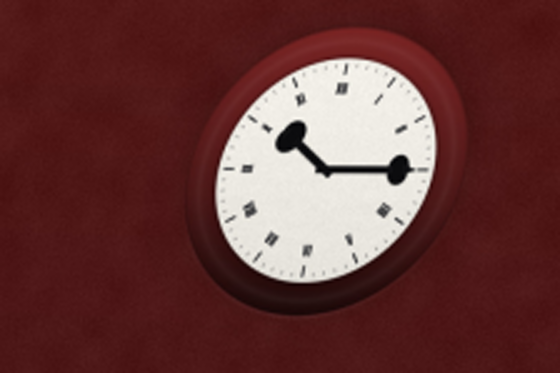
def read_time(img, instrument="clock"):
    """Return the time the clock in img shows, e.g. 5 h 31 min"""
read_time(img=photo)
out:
10 h 15 min
